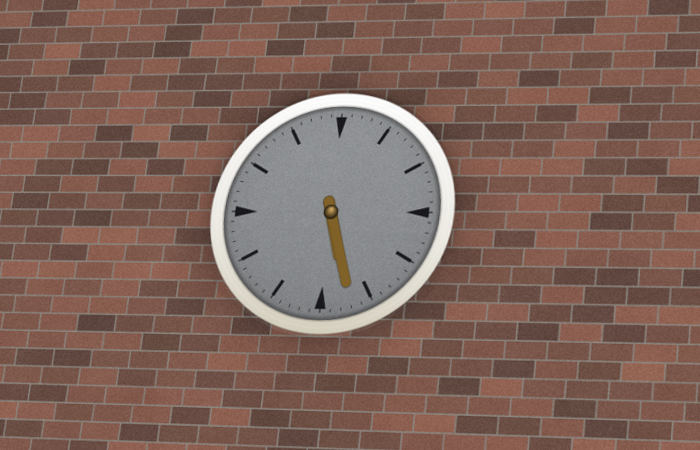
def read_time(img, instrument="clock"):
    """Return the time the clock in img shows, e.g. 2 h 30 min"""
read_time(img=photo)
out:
5 h 27 min
